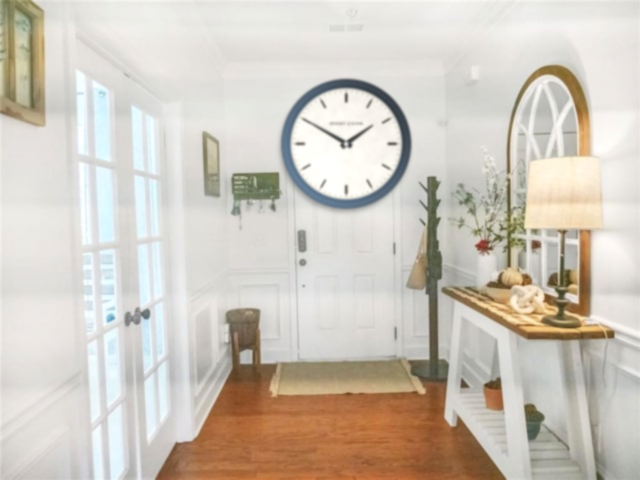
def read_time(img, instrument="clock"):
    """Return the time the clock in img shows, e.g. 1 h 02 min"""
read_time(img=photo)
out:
1 h 50 min
